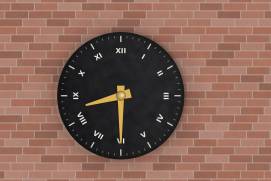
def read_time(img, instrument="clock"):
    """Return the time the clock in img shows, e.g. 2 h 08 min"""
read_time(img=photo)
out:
8 h 30 min
